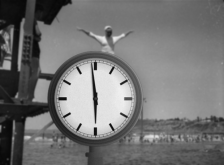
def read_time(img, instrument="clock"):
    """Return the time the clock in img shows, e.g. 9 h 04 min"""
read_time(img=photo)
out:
5 h 59 min
